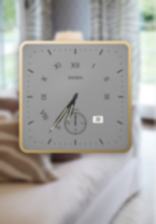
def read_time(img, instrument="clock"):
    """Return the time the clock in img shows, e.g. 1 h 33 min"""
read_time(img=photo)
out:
6 h 36 min
